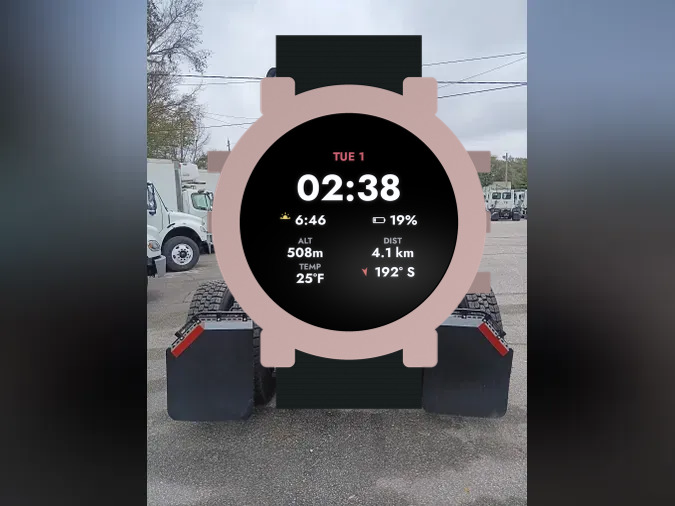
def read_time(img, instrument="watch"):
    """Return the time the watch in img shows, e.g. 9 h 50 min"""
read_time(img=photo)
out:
2 h 38 min
